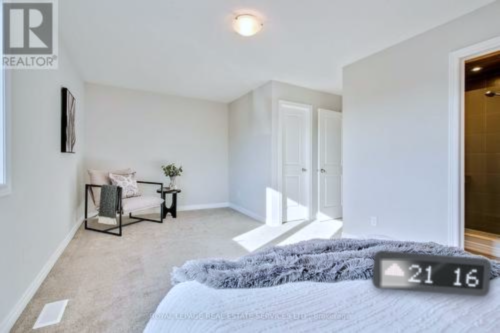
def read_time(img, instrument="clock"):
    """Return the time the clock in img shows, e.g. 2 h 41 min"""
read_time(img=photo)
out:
21 h 16 min
